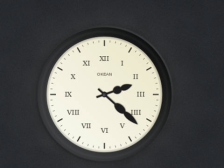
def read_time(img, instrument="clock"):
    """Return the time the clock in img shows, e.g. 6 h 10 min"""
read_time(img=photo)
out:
2 h 22 min
